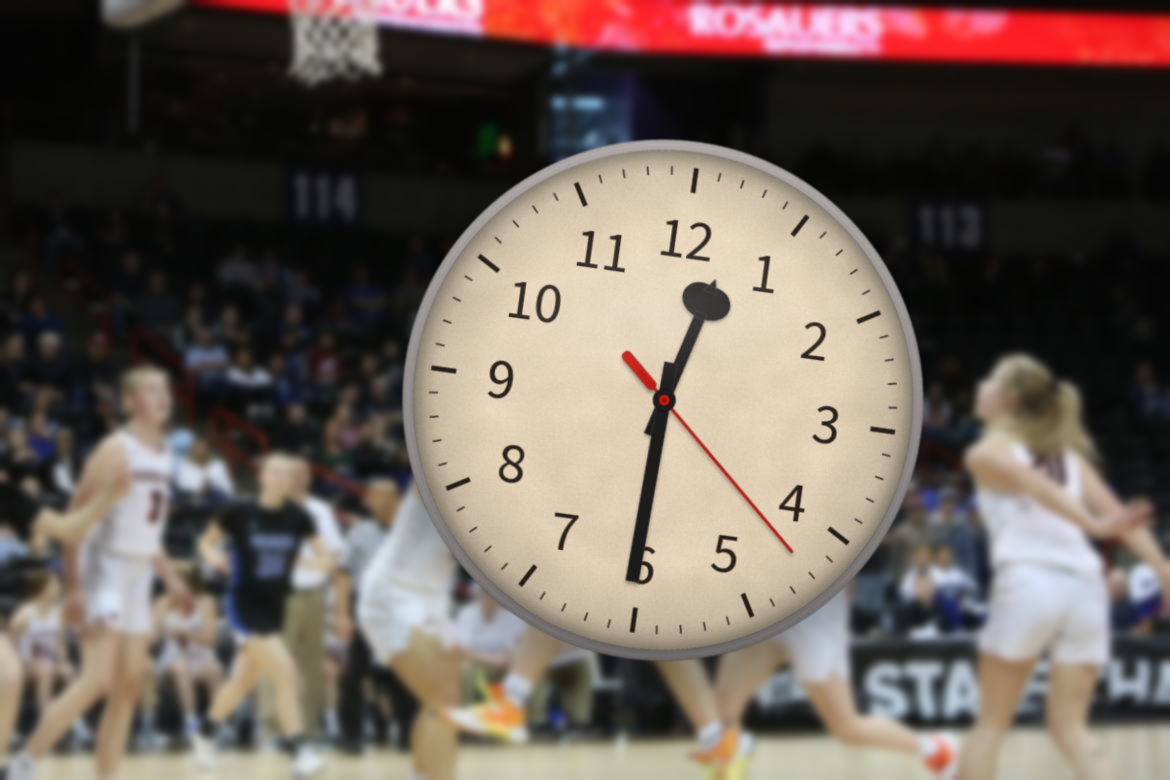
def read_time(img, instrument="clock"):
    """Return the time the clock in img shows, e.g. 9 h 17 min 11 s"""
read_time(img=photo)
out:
12 h 30 min 22 s
